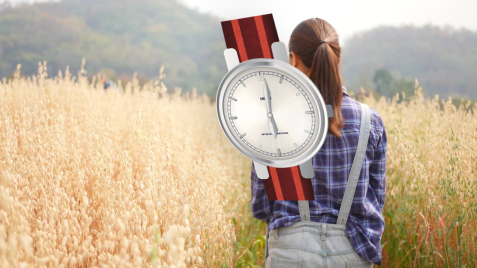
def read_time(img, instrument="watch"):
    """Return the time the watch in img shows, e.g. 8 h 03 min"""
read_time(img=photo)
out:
6 h 01 min
